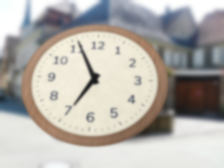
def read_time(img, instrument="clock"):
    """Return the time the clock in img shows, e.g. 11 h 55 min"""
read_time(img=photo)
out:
6 h 56 min
